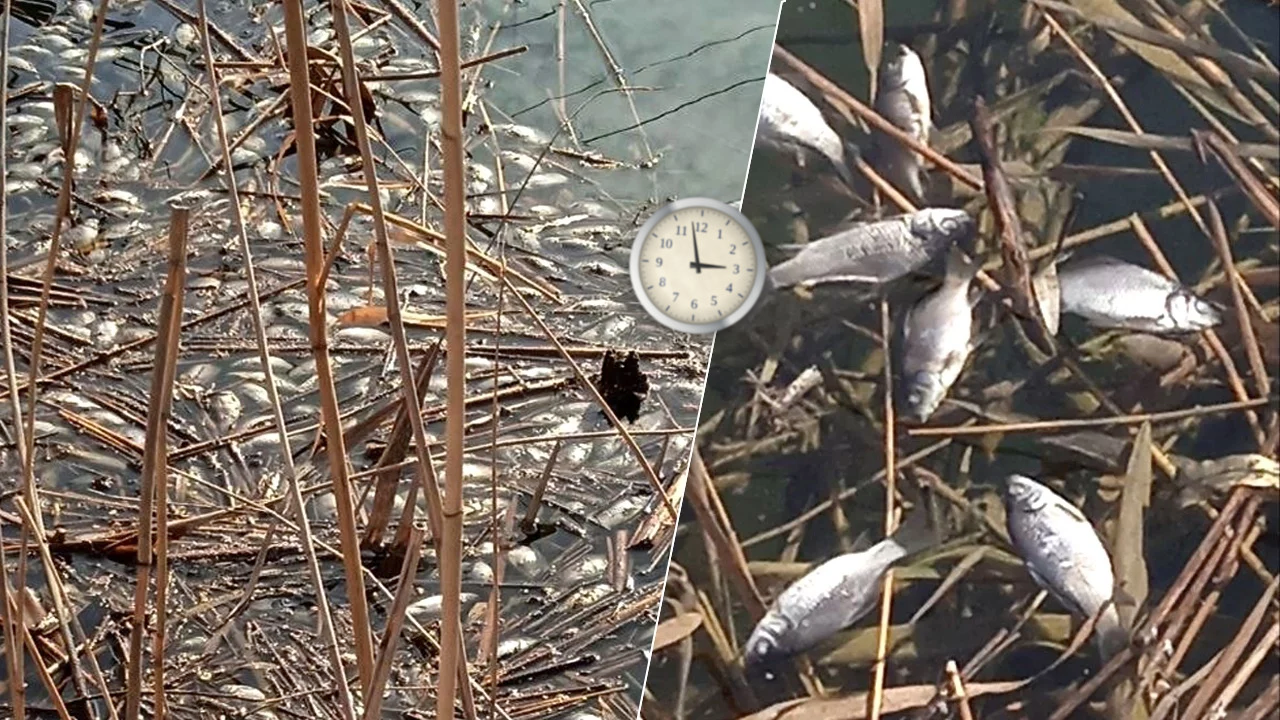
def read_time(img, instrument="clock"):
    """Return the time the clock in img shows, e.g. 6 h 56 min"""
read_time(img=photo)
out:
2 h 58 min
